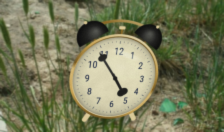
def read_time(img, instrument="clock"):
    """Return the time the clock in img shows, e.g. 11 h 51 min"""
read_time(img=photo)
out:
4 h 54 min
